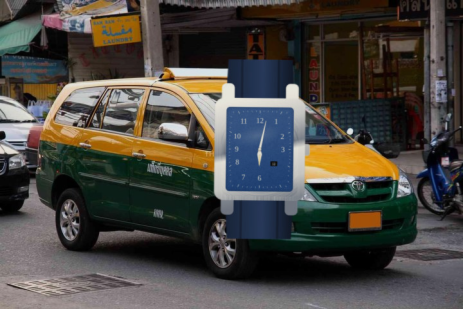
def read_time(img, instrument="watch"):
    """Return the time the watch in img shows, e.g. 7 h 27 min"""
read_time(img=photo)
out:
6 h 02 min
